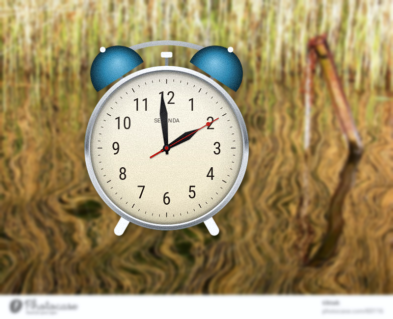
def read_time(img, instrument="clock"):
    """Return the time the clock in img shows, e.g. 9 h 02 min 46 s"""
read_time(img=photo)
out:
1 h 59 min 10 s
